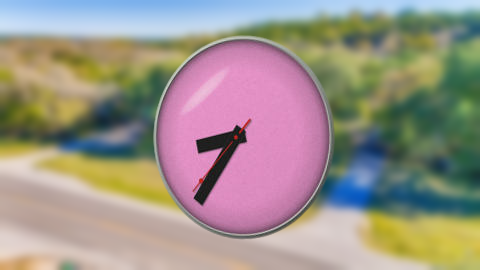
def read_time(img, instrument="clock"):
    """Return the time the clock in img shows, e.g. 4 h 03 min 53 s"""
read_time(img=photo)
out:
8 h 35 min 37 s
